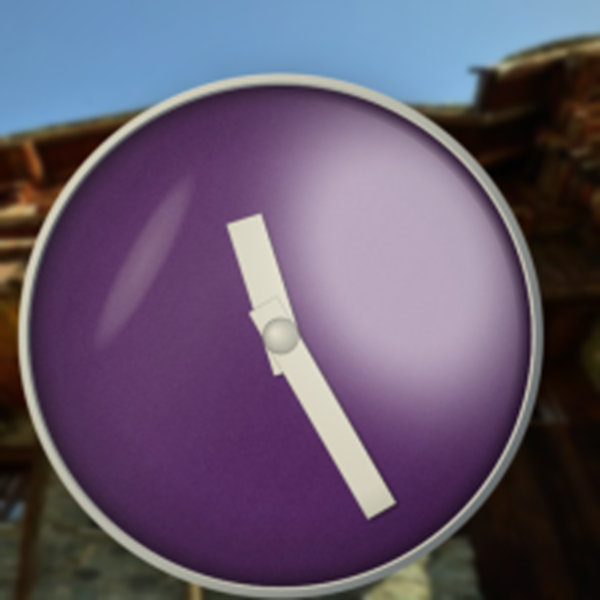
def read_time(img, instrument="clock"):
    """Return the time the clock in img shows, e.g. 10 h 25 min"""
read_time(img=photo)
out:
11 h 25 min
